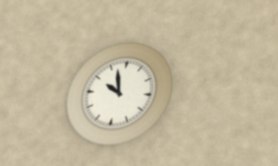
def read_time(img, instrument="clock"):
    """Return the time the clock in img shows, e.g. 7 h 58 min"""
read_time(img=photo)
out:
9 h 57 min
